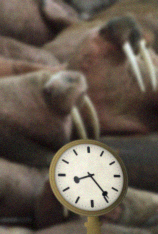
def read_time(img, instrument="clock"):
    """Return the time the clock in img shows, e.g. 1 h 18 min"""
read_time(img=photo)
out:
8 h 24 min
